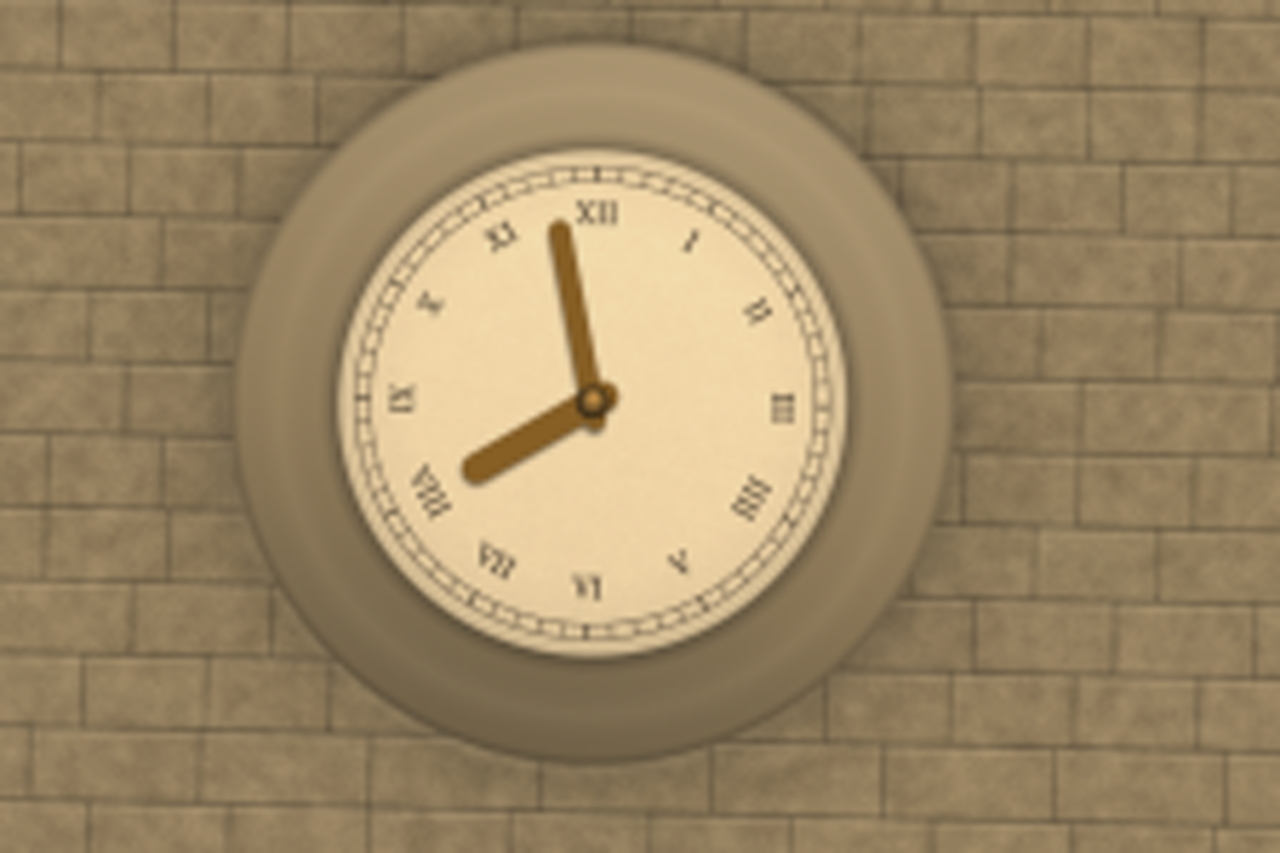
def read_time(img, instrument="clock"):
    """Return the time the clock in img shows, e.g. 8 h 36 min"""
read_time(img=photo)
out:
7 h 58 min
